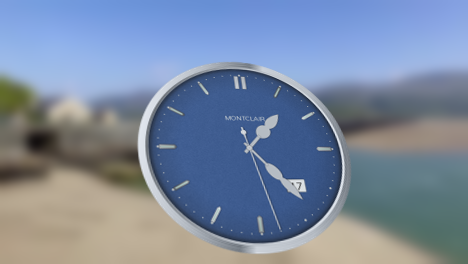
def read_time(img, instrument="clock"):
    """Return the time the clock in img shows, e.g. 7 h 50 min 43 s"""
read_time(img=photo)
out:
1 h 23 min 28 s
